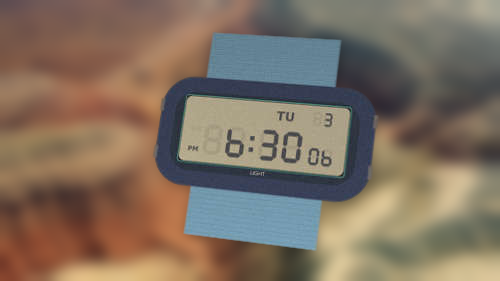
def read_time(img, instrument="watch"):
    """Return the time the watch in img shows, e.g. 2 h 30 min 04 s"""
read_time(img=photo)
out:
6 h 30 min 06 s
